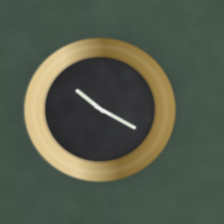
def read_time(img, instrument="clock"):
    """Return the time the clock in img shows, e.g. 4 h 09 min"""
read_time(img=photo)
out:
10 h 20 min
